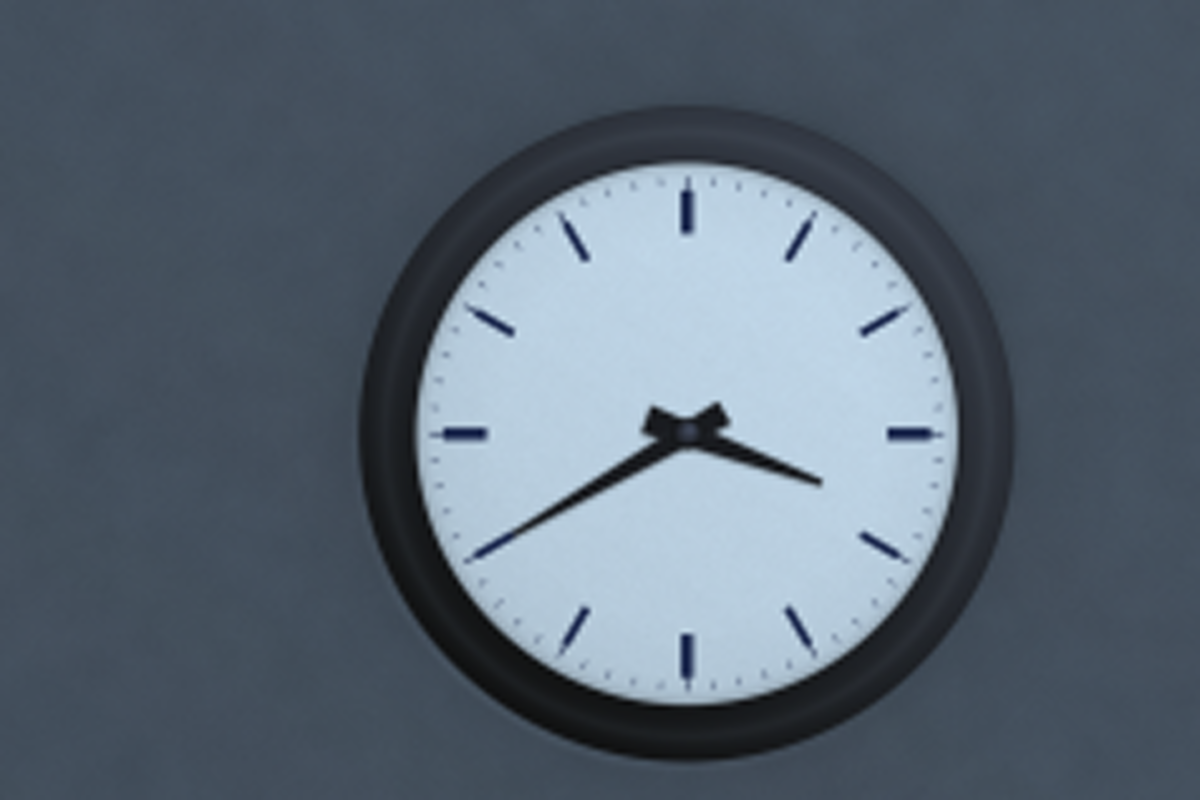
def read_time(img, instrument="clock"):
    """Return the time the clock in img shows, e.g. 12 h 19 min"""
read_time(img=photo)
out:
3 h 40 min
